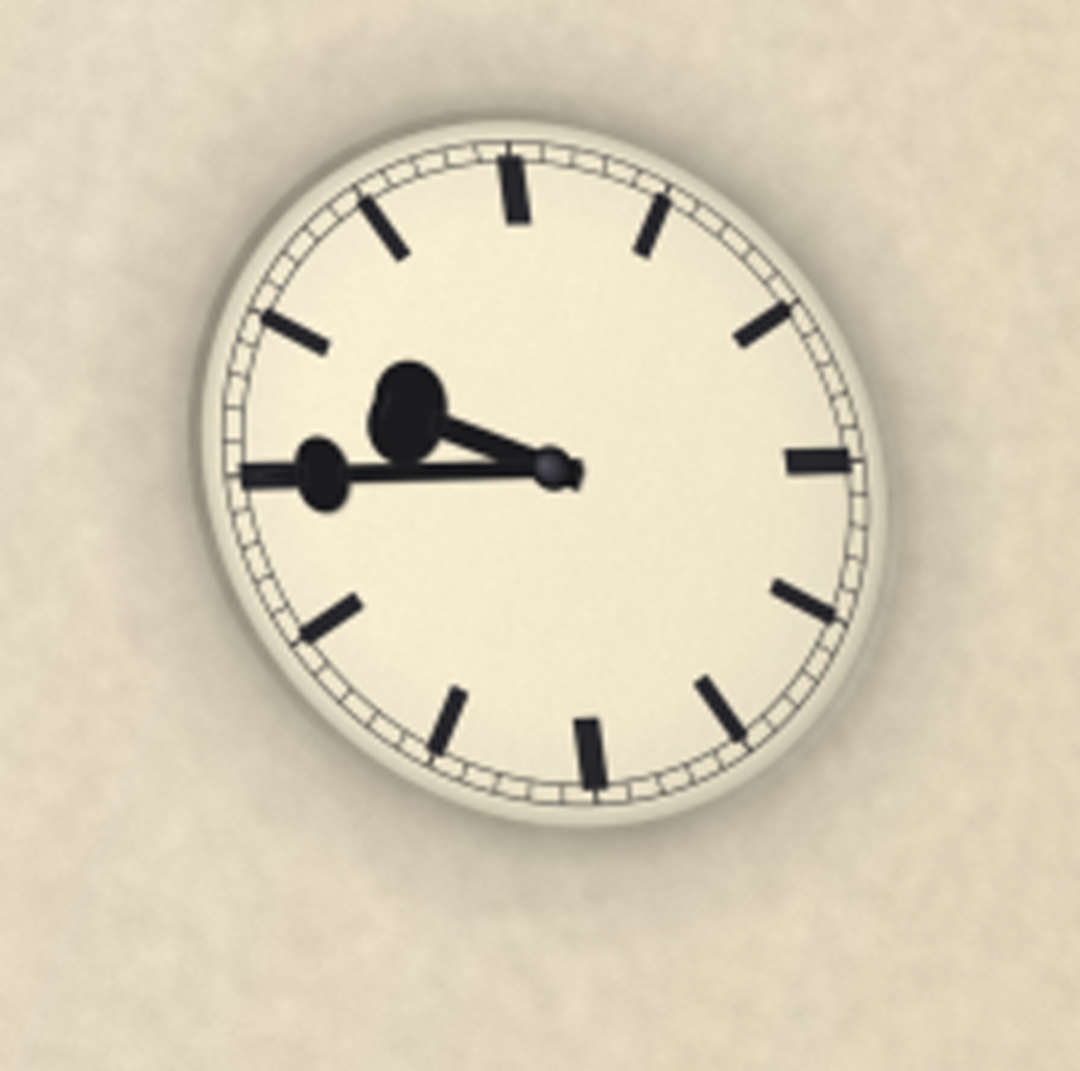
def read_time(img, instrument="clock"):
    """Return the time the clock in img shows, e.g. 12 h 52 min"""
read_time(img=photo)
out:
9 h 45 min
